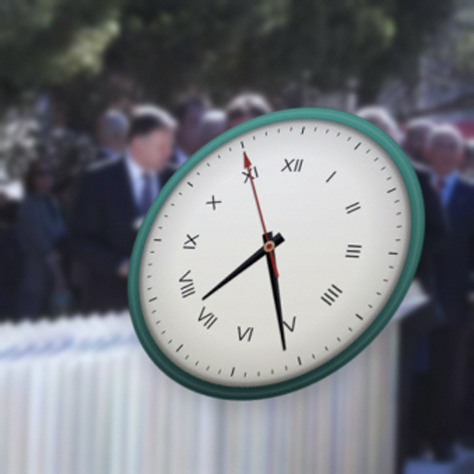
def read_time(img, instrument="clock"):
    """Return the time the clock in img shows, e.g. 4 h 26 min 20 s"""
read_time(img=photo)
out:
7 h 25 min 55 s
